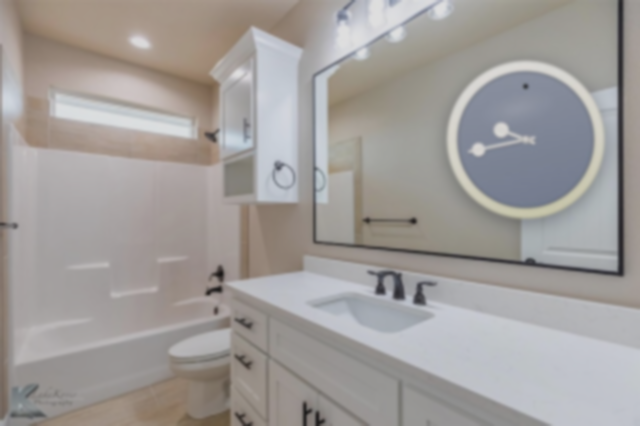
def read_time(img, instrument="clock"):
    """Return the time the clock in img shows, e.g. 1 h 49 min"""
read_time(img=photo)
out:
9 h 43 min
